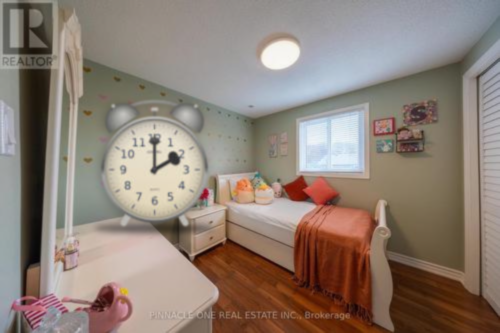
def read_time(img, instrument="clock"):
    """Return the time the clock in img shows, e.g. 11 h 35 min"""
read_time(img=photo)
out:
2 h 00 min
